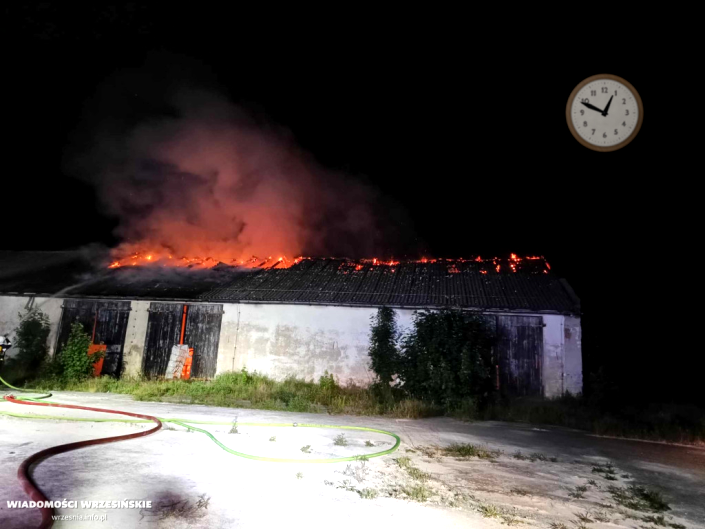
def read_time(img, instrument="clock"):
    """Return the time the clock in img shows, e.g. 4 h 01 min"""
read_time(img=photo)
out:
12 h 49 min
